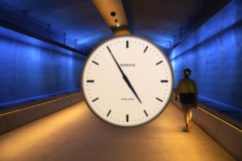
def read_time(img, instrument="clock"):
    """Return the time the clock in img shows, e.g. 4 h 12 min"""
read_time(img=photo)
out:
4 h 55 min
